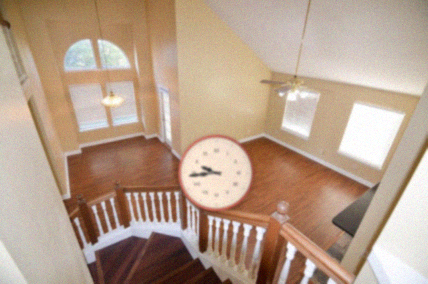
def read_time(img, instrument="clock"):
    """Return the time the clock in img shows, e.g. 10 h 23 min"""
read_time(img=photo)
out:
9 h 44 min
